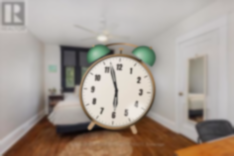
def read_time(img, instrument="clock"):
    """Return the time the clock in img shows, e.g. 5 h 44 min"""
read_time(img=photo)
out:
5 h 57 min
